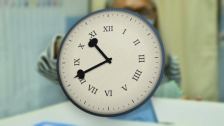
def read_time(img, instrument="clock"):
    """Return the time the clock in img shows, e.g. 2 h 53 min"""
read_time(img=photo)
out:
10 h 41 min
